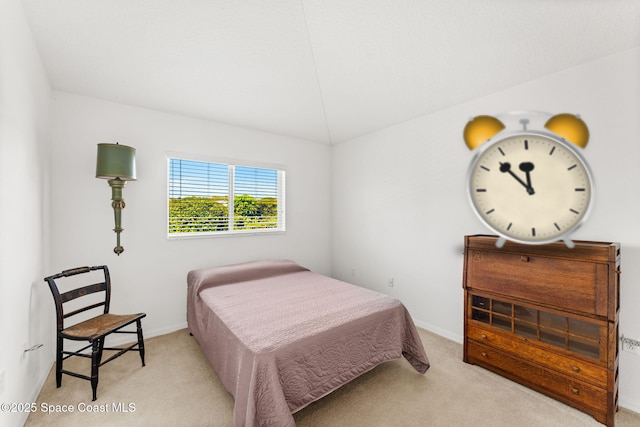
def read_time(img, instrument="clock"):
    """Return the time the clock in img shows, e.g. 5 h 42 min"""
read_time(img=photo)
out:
11 h 53 min
